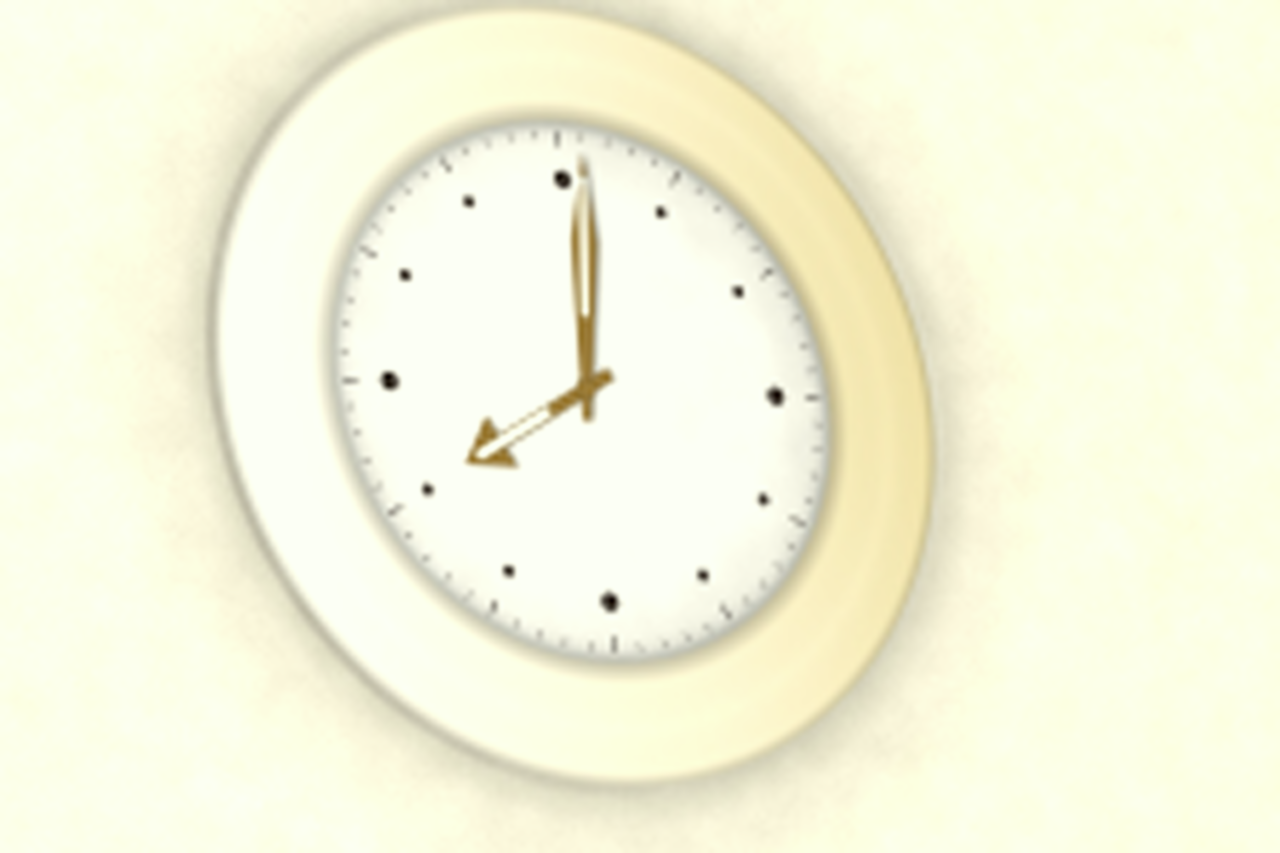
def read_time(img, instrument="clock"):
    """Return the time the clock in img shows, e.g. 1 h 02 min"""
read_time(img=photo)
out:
8 h 01 min
